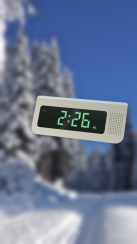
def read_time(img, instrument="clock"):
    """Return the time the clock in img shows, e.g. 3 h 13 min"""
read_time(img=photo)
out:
2 h 26 min
